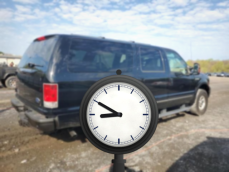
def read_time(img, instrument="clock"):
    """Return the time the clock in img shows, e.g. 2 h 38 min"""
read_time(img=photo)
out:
8 h 50 min
